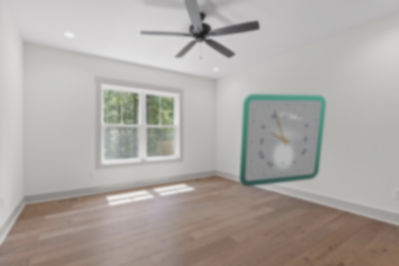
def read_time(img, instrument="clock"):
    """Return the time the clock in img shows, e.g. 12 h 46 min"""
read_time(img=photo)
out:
9 h 56 min
